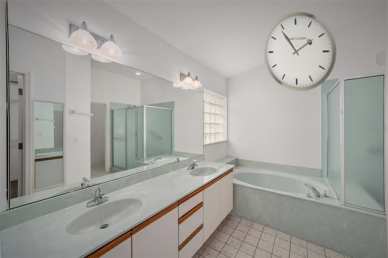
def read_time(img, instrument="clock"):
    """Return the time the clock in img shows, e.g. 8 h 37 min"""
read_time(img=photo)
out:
1 h 54 min
